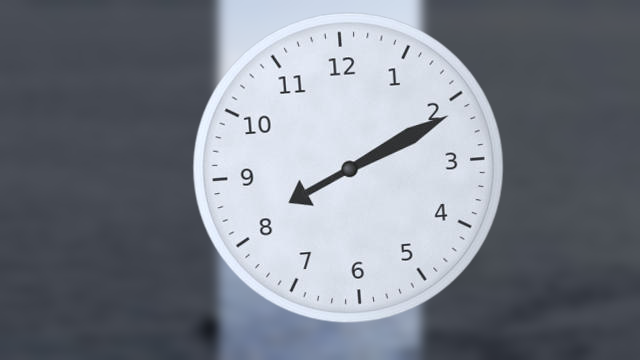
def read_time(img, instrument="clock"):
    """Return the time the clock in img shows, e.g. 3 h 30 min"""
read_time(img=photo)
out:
8 h 11 min
